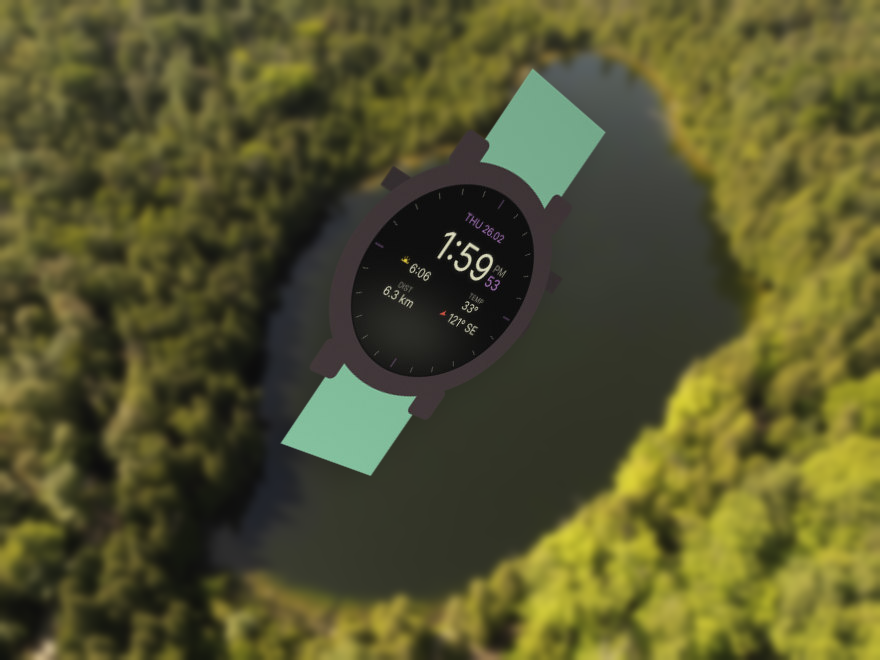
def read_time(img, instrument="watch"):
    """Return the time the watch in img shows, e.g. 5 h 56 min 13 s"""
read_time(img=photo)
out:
1 h 59 min 53 s
